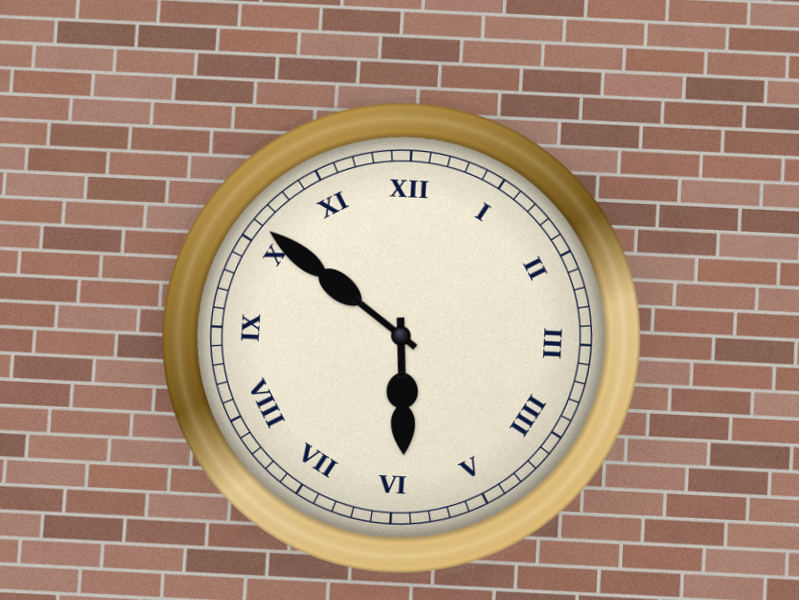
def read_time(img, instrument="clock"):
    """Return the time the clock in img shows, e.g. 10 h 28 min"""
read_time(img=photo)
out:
5 h 51 min
